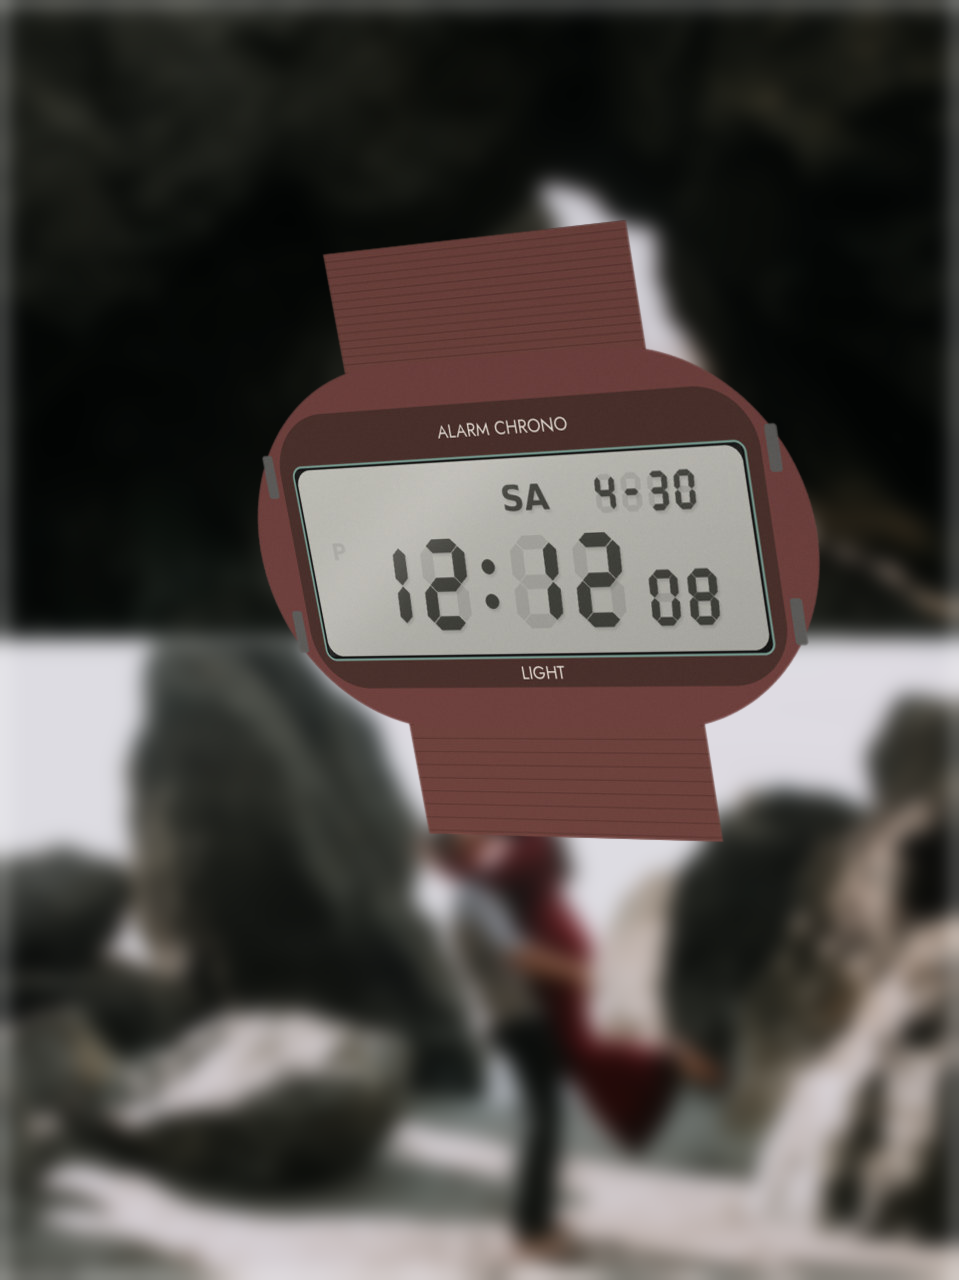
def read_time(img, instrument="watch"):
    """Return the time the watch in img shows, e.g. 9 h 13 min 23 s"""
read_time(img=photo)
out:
12 h 12 min 08 s
